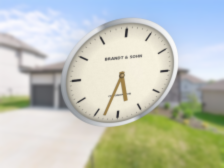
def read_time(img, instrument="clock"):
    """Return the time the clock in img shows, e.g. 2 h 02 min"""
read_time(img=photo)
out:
5 h 33 min
